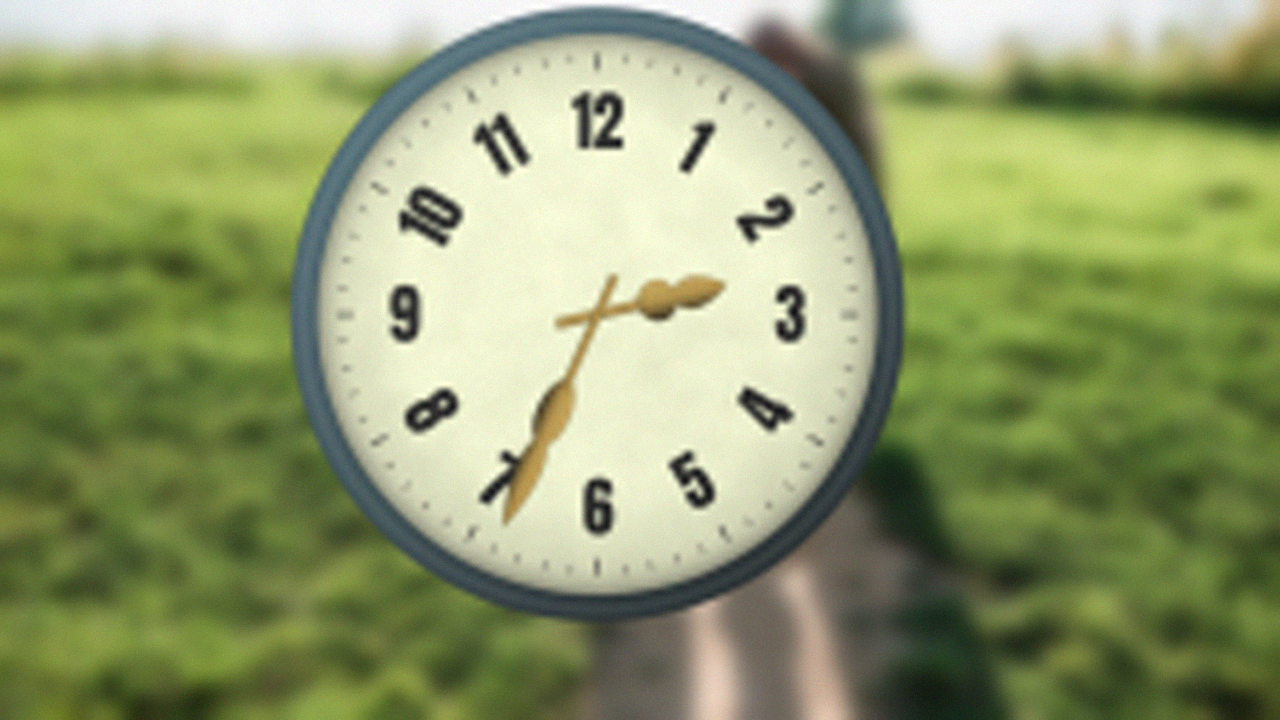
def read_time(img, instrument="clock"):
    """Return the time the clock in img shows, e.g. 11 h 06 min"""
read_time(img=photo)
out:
2 h 34 min
